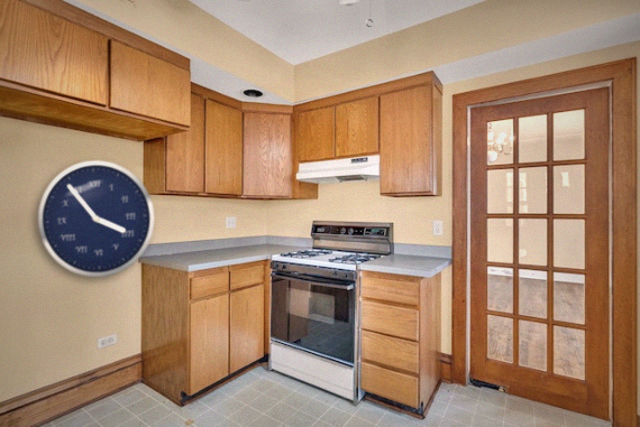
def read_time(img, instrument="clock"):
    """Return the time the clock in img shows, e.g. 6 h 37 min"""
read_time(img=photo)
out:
3 h 54 min
